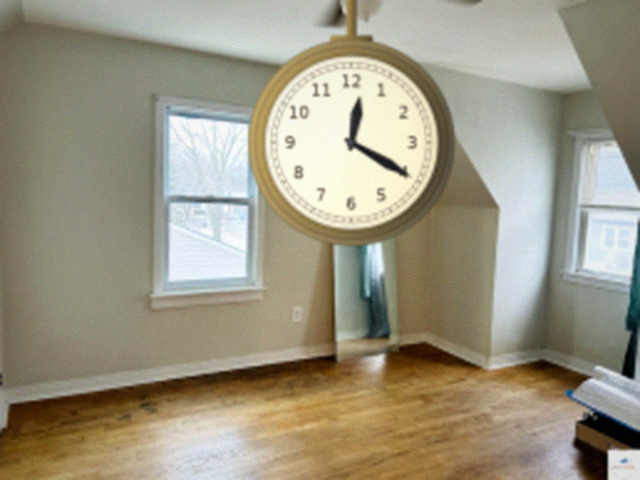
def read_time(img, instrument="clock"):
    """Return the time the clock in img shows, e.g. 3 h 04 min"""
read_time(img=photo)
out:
12 h 20 min
